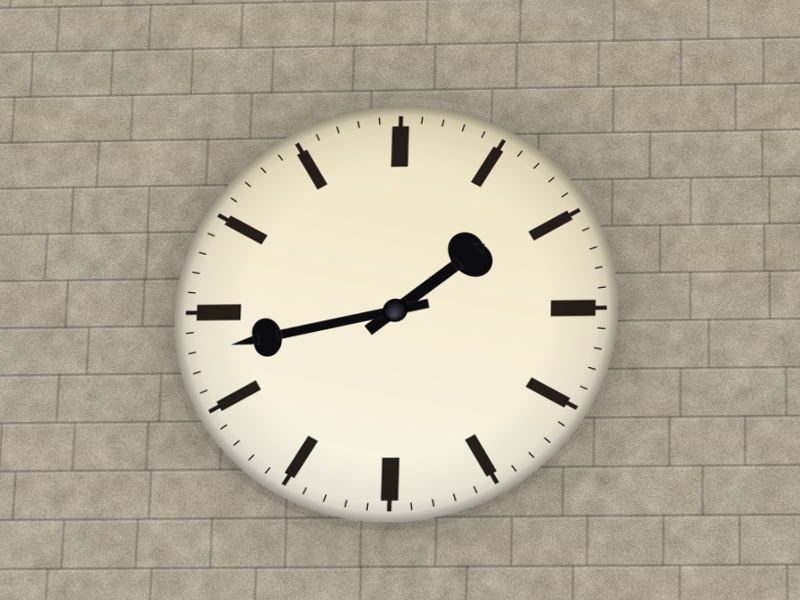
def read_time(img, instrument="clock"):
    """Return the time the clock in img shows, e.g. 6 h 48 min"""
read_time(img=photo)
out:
1 h 43 min
